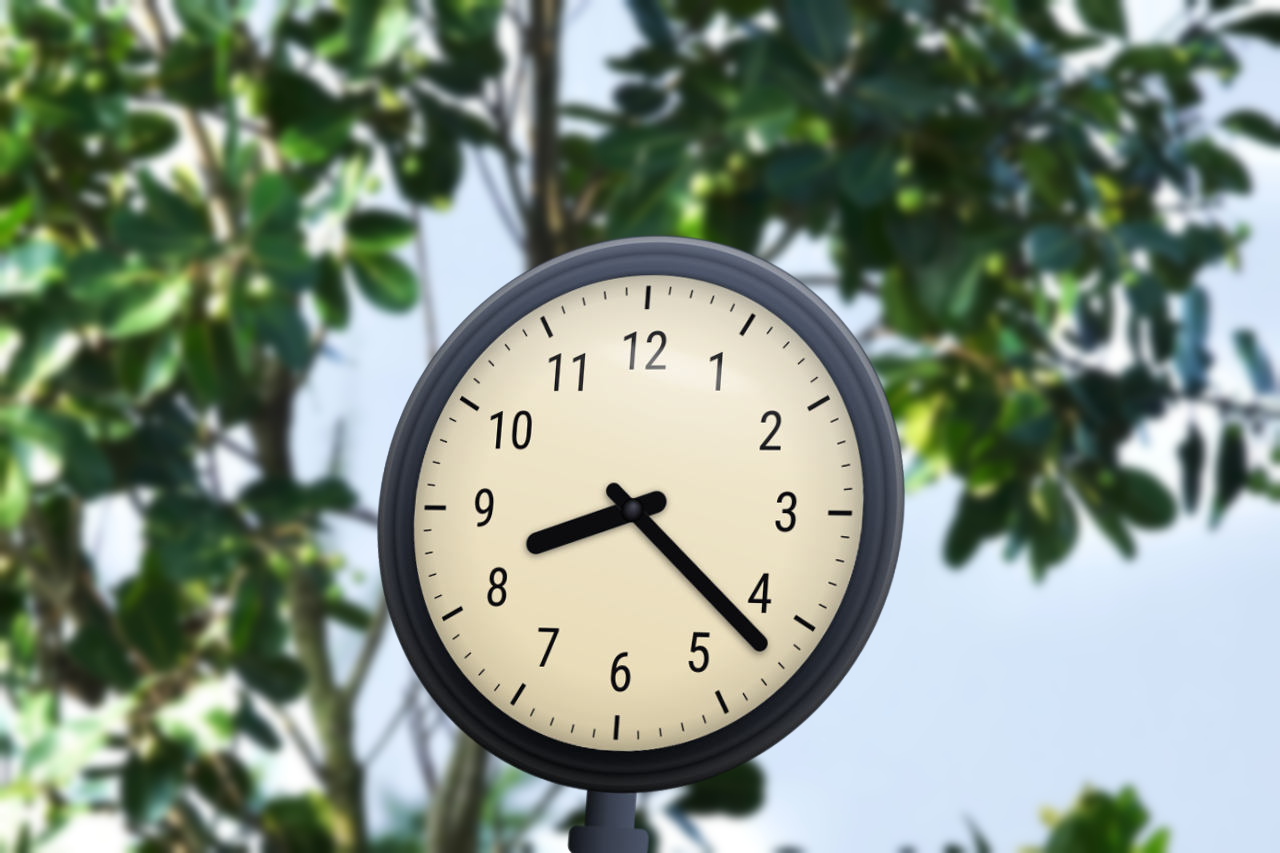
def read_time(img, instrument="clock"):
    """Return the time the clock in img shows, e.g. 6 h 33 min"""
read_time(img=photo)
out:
8 h 22 min
